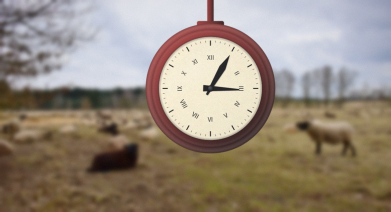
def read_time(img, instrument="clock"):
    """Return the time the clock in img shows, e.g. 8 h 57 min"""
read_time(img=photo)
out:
3 h 05 min
